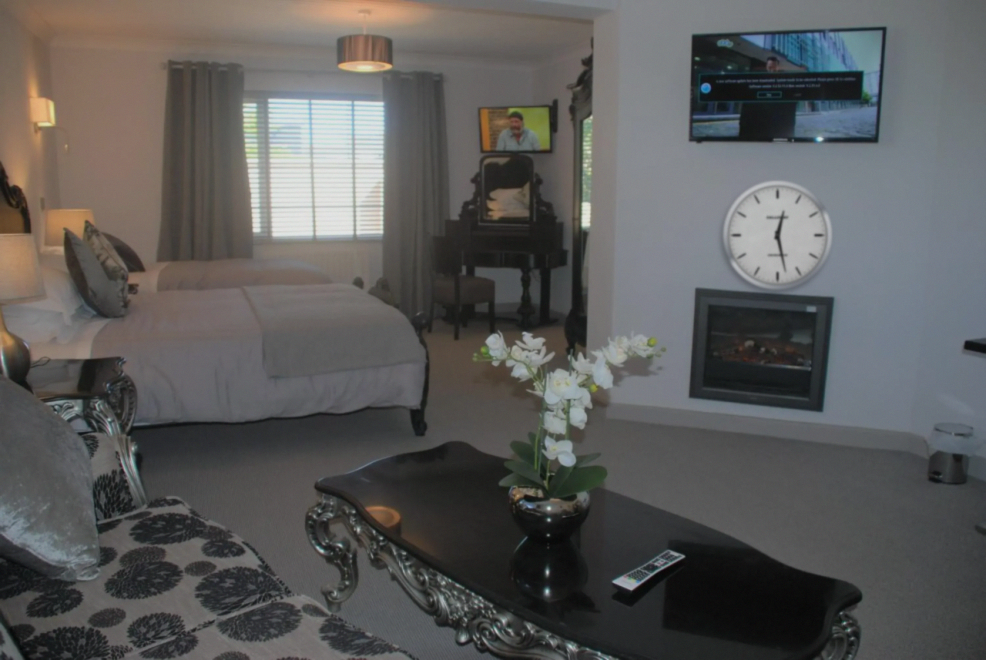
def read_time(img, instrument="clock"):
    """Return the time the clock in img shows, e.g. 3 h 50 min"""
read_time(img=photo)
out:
12 h 28 min
